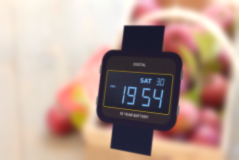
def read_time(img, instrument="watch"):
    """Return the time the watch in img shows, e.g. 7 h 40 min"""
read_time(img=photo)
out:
19 h 54 min
